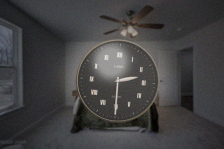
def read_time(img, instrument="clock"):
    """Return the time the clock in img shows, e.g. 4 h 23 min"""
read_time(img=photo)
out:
2 h 30 min
